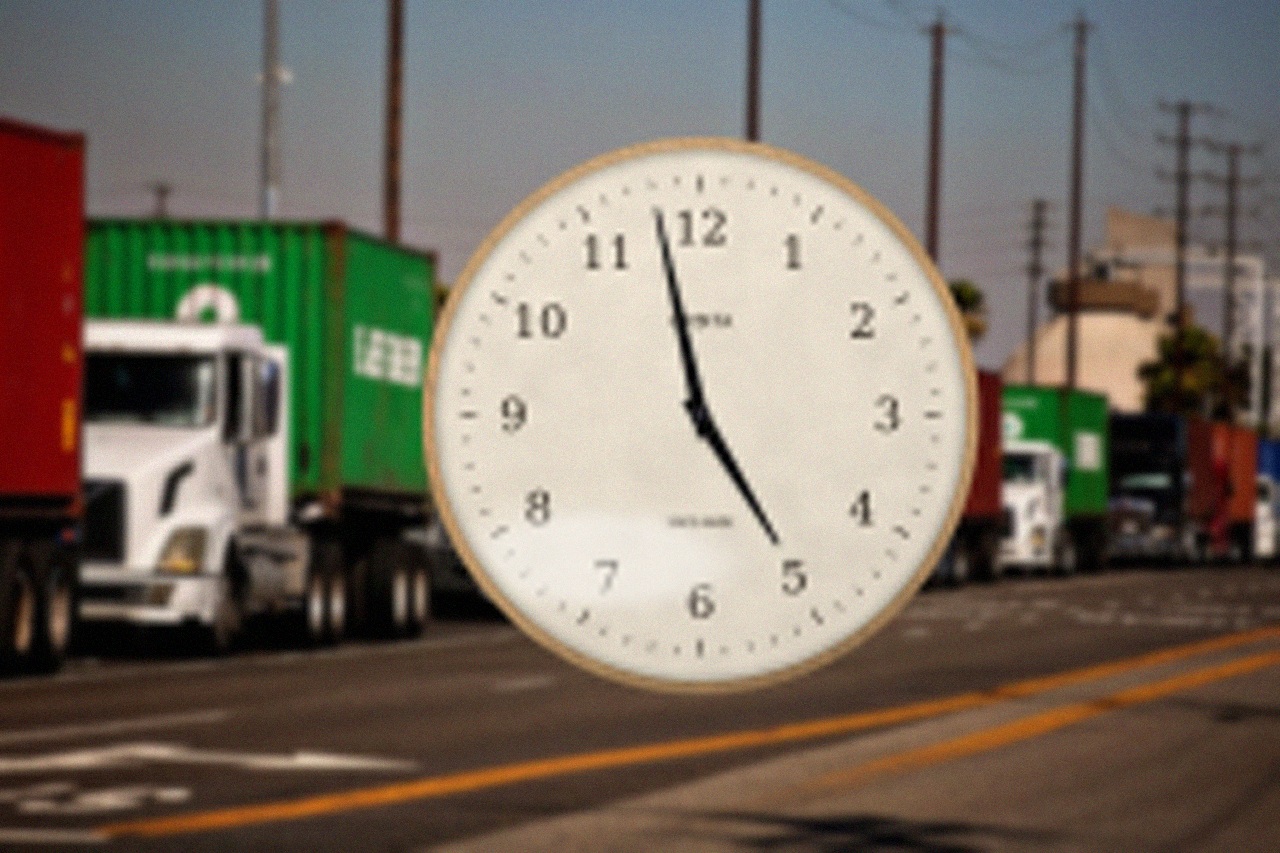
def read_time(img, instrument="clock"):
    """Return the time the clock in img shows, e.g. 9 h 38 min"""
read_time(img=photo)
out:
4 h 58 min
